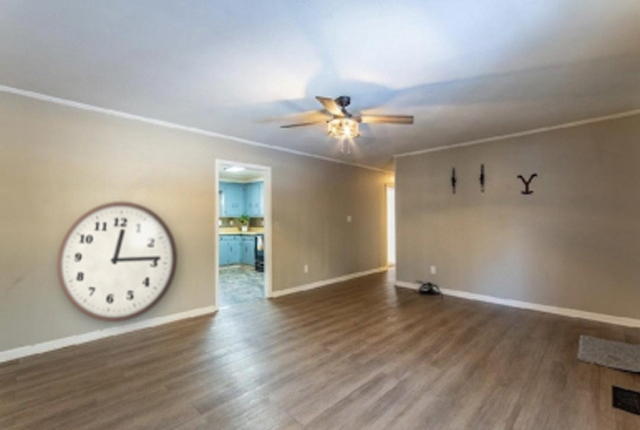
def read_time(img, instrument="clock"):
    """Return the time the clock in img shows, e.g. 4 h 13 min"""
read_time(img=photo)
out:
12 h 14 min
